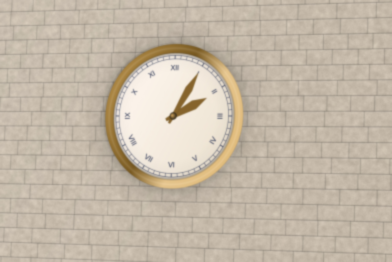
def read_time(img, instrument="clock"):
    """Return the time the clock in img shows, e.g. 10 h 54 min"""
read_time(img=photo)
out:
2 h 05 min
